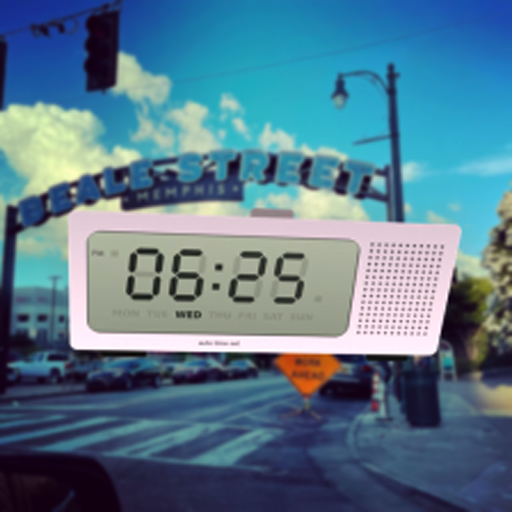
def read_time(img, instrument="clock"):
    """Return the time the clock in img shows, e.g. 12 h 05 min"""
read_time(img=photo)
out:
6 h 25 min
